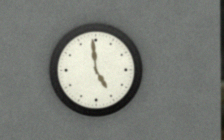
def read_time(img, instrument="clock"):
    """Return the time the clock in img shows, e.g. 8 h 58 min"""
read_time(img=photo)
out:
4 h 59 min
